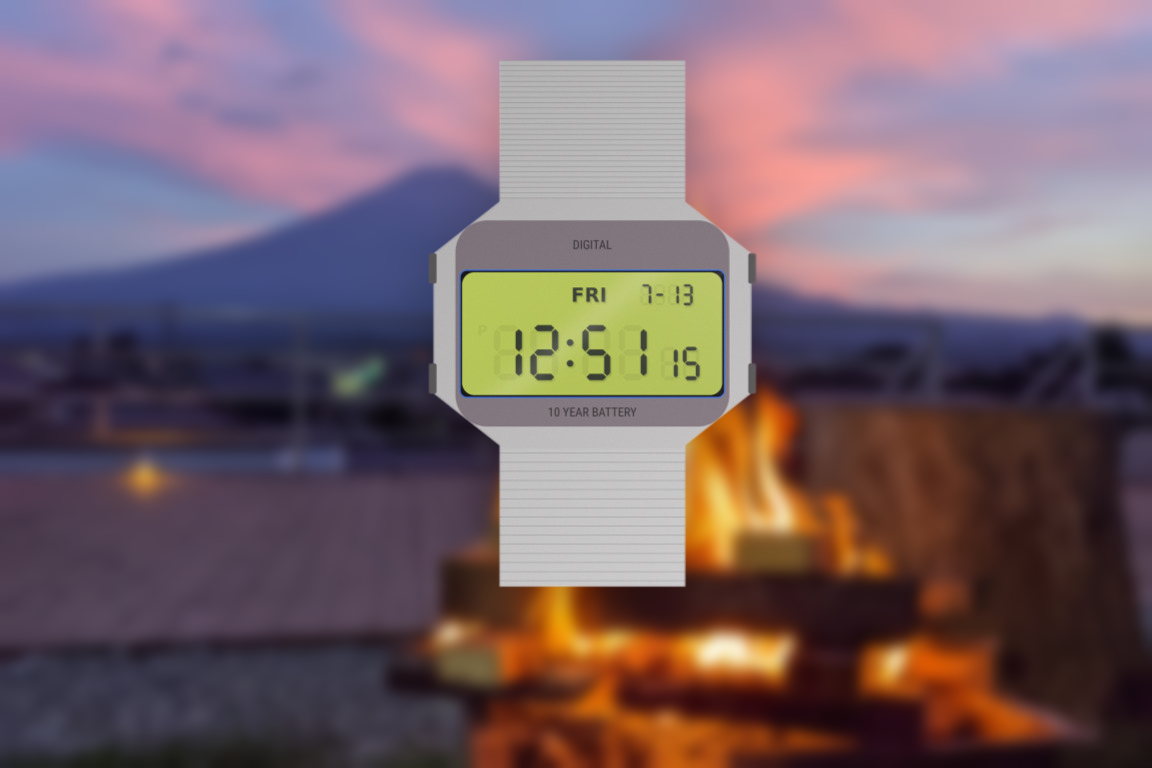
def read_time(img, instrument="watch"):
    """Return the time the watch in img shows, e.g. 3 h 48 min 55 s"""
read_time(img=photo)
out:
12 h 51 min 15 s
